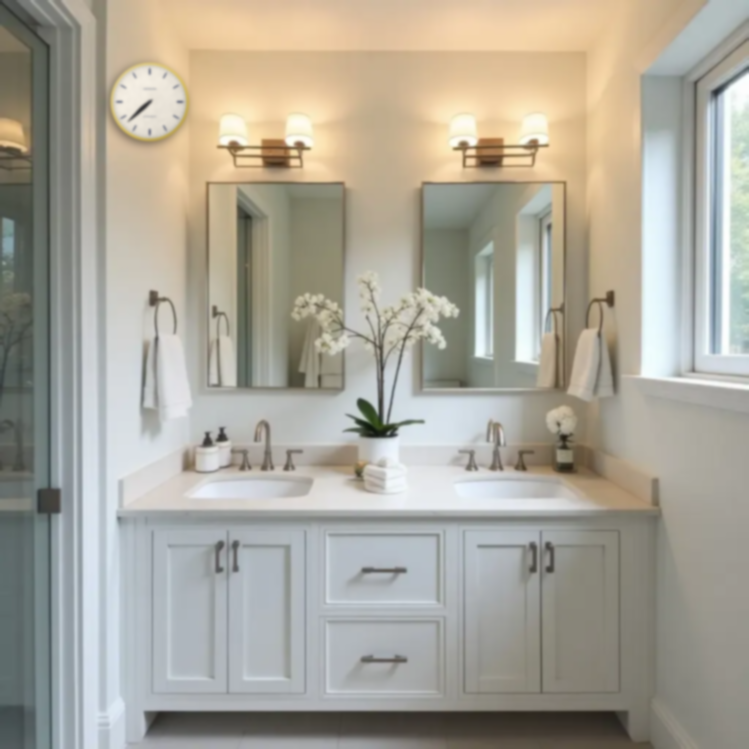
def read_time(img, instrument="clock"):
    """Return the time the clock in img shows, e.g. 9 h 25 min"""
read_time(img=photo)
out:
7 h 38 min
